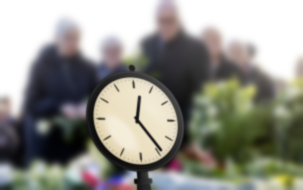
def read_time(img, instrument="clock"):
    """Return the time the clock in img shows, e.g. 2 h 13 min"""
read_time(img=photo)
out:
12 h 24 min
